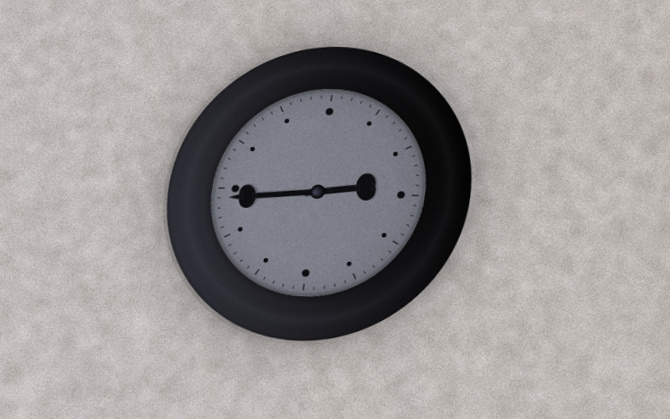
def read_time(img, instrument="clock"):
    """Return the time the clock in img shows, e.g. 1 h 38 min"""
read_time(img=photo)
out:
2 h 44 min
